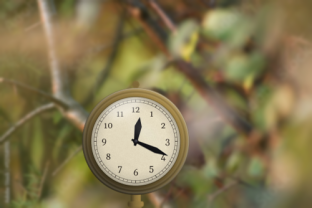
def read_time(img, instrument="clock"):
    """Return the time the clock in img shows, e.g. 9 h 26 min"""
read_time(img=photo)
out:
12 h 19 min
